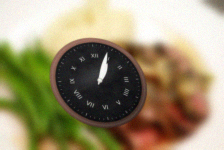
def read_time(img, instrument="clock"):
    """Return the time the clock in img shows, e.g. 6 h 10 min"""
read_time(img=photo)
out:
1 h 04 min
